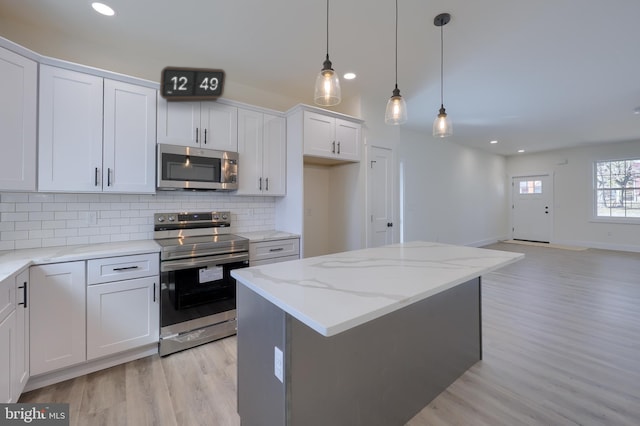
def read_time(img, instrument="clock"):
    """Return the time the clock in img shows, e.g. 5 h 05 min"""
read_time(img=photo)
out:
12 h 49 min
